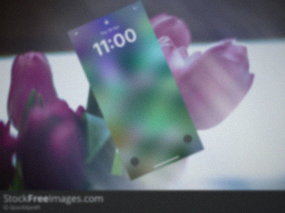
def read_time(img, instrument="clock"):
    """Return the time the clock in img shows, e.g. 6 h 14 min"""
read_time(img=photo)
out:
11 h 00 min
